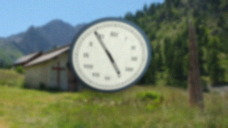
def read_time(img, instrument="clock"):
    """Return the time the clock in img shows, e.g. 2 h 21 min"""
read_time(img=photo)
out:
4 h 54 min
